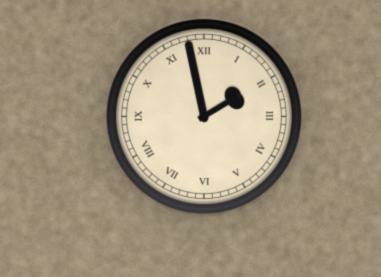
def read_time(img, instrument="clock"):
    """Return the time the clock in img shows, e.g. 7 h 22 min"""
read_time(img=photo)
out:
1 h 58 min
